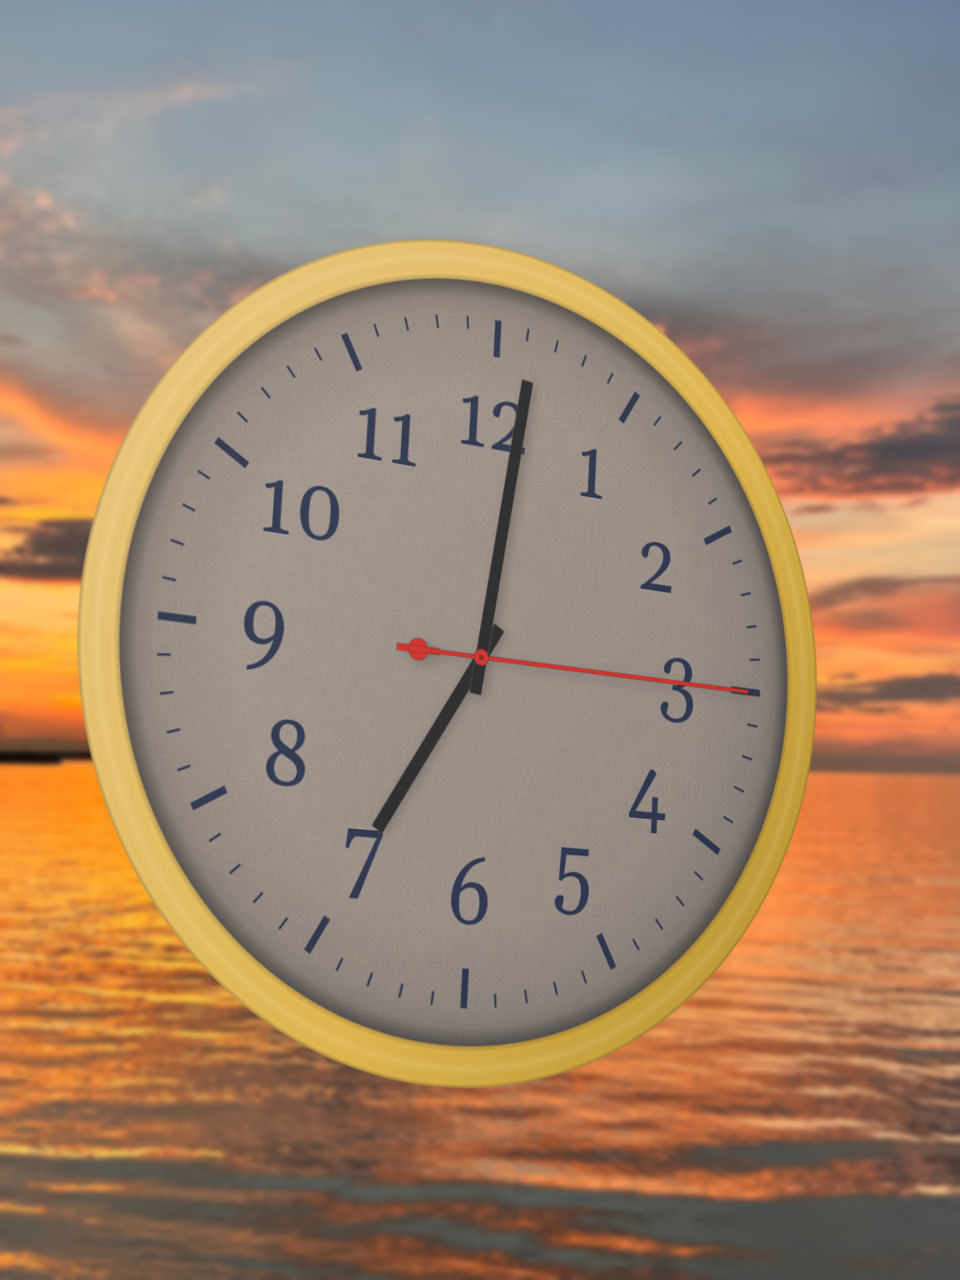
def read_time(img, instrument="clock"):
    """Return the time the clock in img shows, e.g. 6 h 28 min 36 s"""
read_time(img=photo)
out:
7 h 01 min 15 s
